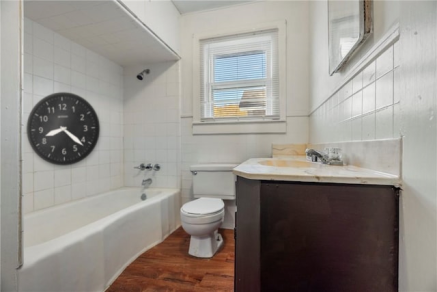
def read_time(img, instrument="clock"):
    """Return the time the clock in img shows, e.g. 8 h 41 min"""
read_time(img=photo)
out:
8 h 22 min
